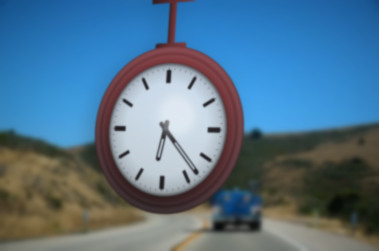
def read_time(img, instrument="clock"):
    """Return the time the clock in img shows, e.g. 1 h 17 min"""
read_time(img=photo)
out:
6 h 23 min
